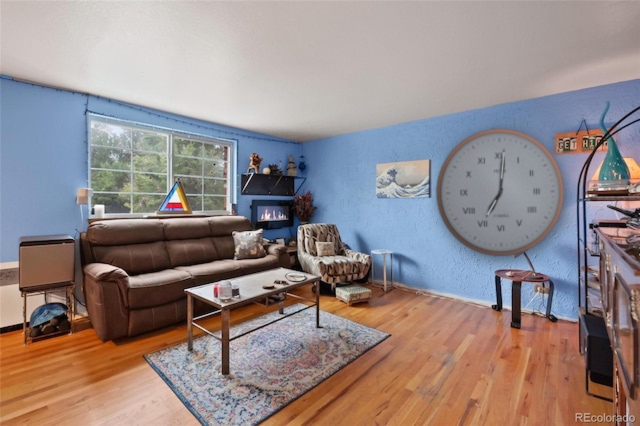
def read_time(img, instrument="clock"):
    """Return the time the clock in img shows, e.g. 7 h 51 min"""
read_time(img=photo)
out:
7 h 01 min
